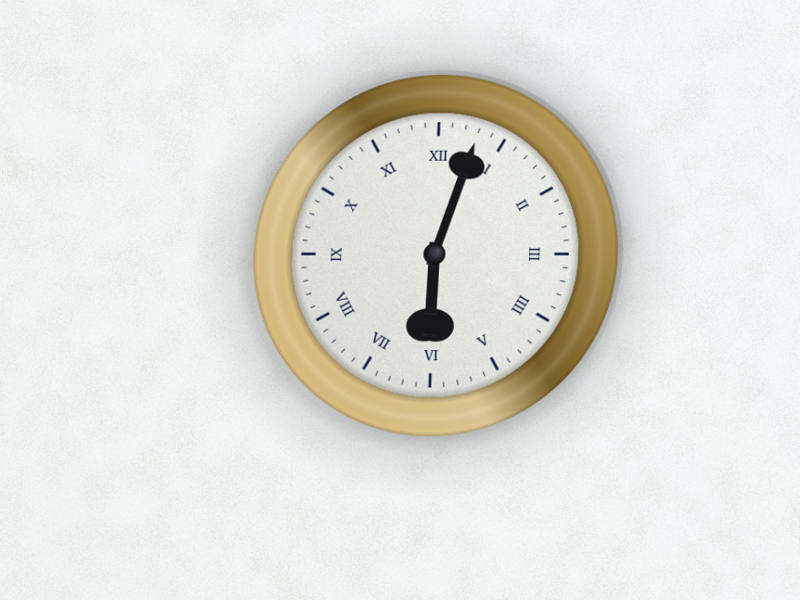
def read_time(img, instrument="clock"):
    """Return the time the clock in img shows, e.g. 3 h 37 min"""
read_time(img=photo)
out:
6 h 03 min
